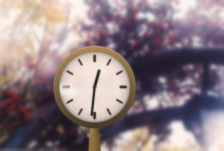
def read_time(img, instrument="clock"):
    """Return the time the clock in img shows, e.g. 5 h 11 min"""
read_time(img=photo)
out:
12 h 31 min
